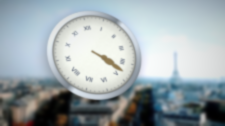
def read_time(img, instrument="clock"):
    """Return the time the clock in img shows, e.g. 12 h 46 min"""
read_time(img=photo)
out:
4 h 23 min
